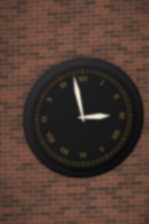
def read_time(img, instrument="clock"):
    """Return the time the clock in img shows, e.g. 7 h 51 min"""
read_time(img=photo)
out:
2 h 58 min
